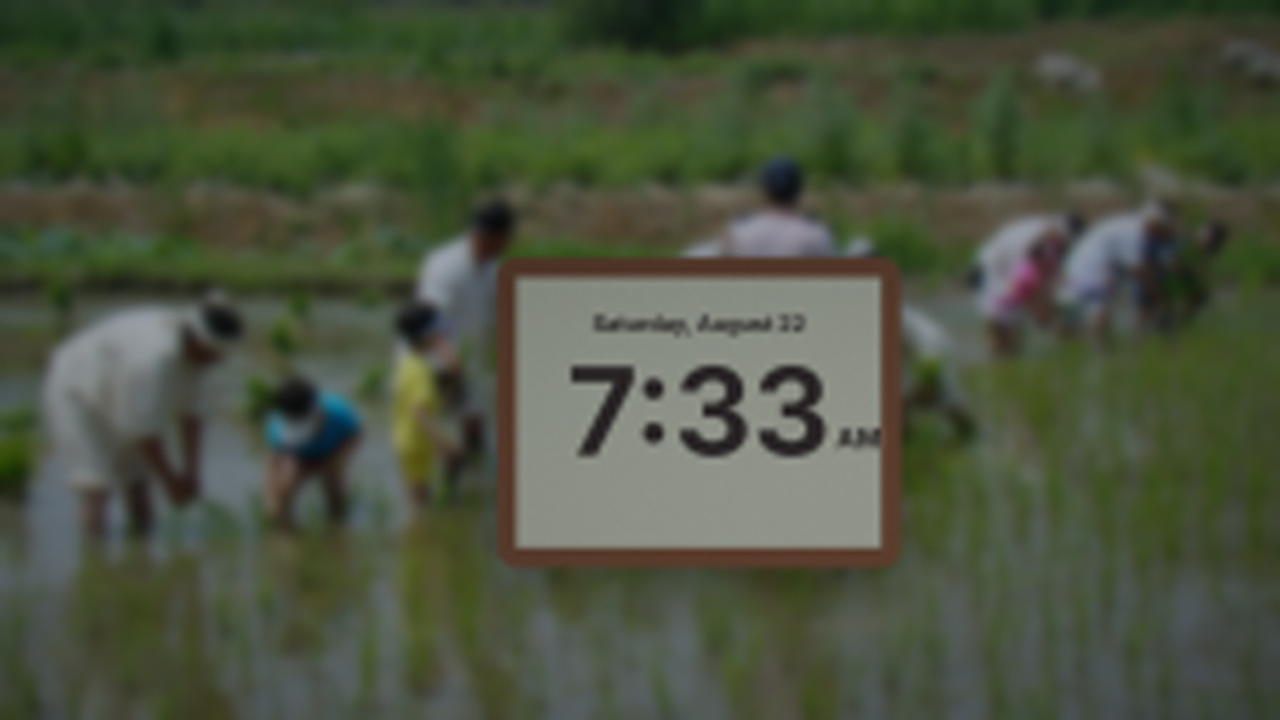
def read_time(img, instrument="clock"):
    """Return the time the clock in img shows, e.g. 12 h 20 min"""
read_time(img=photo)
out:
7 h 33 min
